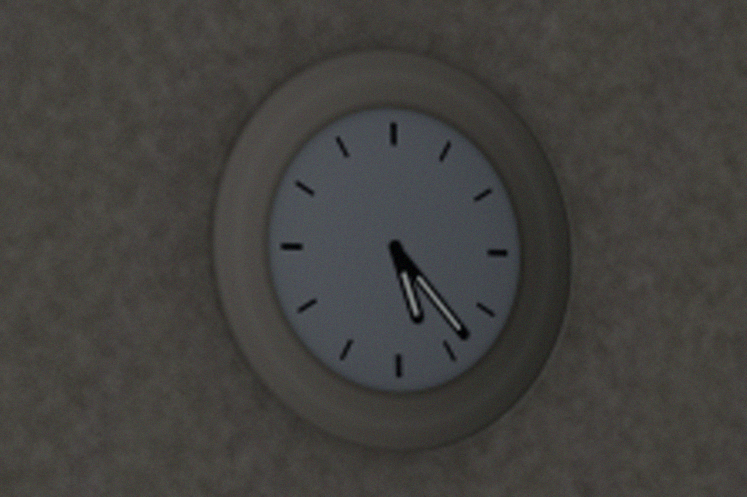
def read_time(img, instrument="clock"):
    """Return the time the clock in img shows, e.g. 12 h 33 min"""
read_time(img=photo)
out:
5 h 23 min
